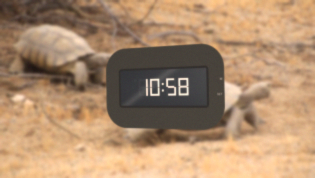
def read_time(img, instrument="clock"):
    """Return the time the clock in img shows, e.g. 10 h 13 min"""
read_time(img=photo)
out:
10 h 58 min
